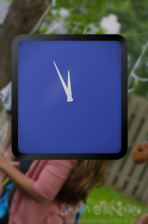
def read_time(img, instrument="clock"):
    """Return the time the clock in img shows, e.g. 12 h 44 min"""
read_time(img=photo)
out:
11 h 56 min
